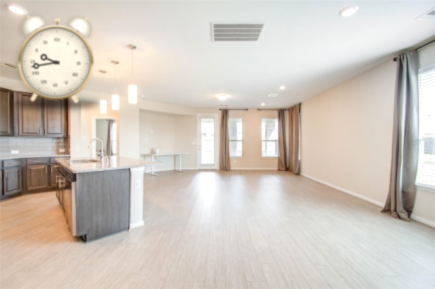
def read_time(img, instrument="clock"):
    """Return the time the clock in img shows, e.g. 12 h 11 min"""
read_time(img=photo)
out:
9 h 43 min
